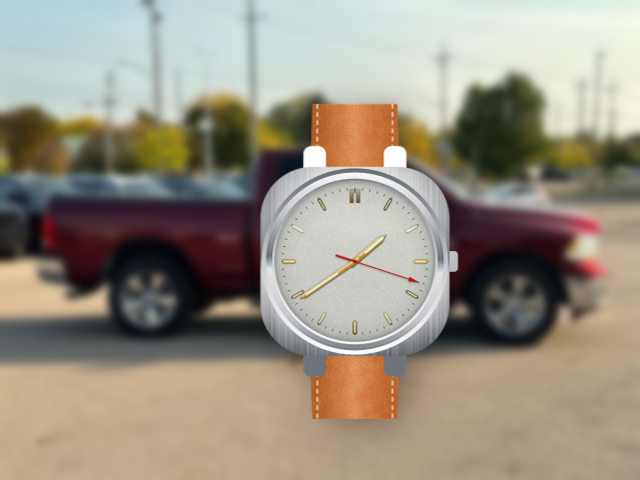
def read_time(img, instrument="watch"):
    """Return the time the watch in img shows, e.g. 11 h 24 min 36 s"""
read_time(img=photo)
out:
1 h 39 min 18 s
